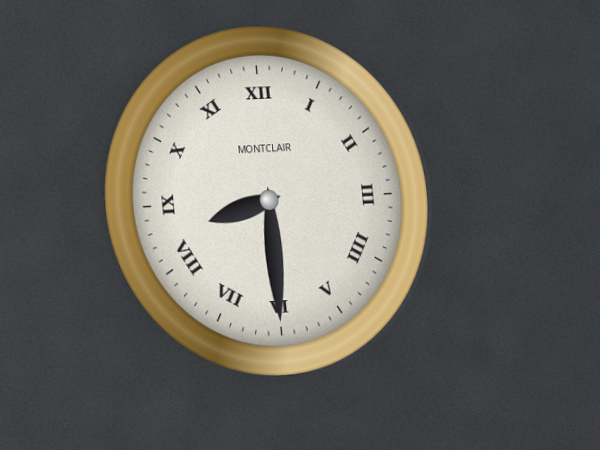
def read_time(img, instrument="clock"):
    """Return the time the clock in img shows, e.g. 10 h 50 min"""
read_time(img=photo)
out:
8 h 30 min
